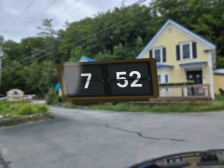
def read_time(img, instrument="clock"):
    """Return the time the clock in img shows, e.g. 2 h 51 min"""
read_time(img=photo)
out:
7 h 52 min
